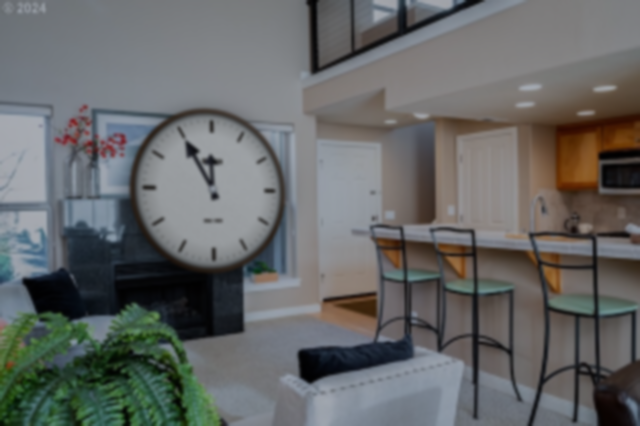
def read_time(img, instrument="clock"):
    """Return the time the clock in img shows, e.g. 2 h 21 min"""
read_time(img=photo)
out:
11 h 55 min
